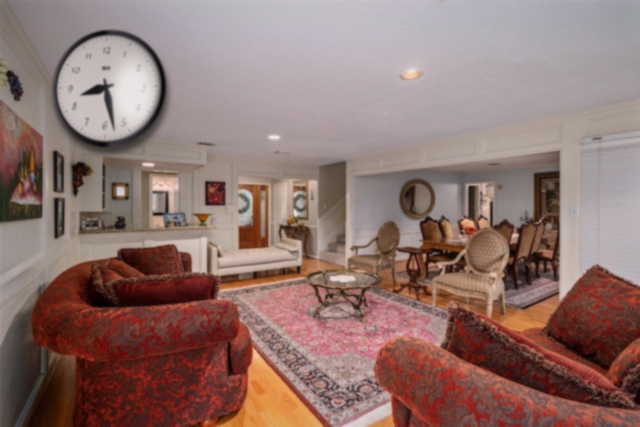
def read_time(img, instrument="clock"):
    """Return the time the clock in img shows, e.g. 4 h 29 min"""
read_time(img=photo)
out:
8 h 28 min
